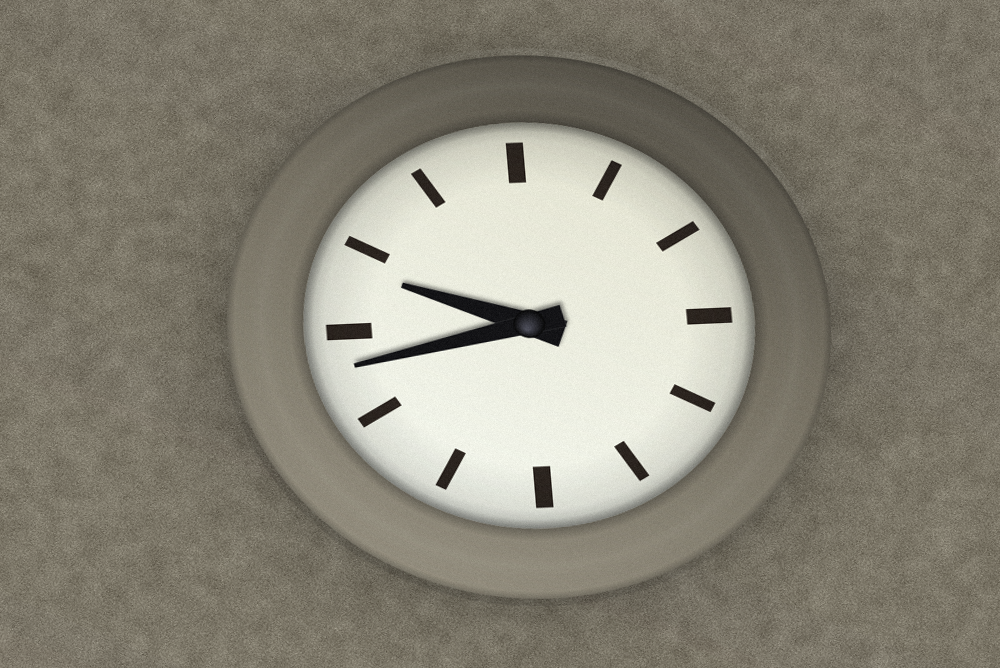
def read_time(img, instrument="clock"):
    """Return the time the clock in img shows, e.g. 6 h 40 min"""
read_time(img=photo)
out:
9 h 43 min
